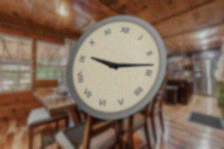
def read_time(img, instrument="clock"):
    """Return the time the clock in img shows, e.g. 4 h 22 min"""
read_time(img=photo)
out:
9 h 13 min
